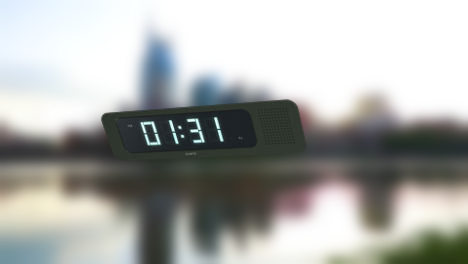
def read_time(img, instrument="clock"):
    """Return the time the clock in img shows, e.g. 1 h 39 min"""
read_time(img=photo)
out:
1 h 31 min
